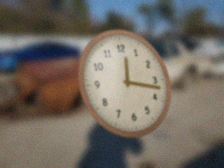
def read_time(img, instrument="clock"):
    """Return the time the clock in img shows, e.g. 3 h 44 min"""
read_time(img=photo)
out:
12 h 17 min
